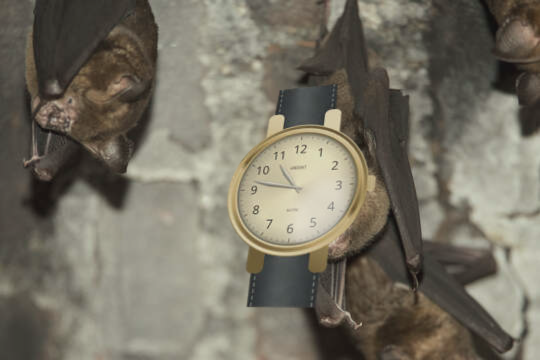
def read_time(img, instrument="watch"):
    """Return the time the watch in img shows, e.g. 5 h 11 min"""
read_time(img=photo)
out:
10 h 47 min
